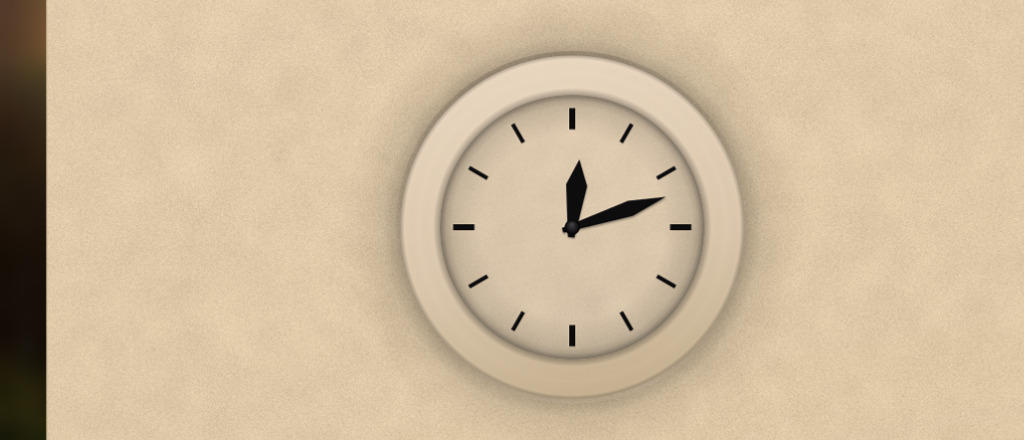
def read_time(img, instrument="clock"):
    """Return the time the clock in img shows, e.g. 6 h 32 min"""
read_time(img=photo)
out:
12 h 12 min
